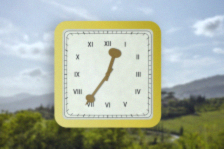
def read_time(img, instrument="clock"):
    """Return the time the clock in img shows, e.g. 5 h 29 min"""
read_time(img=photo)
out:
12 h 36 min
